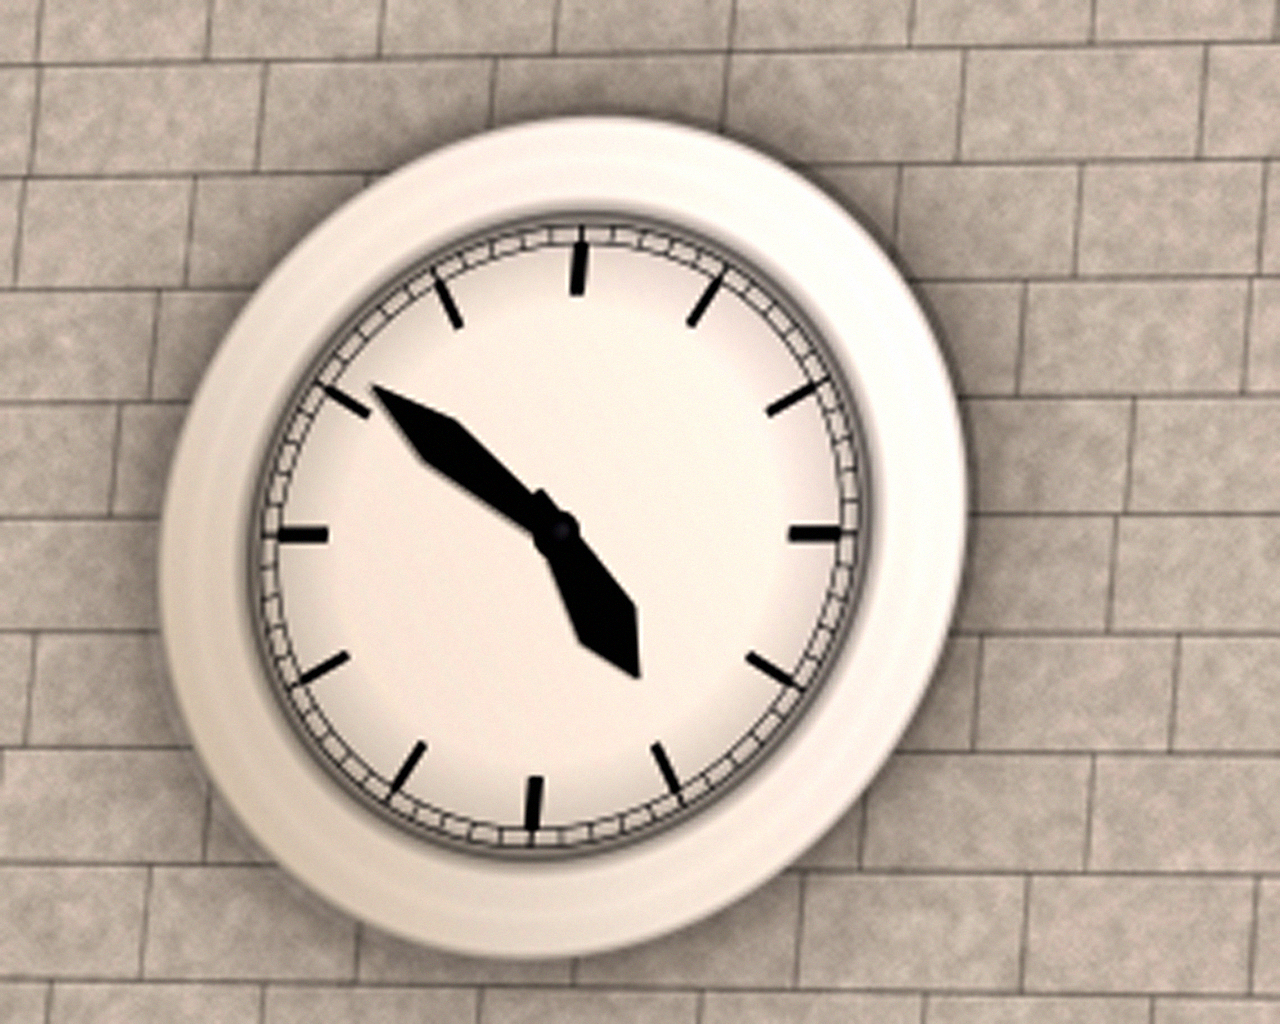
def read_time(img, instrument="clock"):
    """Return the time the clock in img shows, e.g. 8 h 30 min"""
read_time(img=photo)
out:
4 h 51 min
